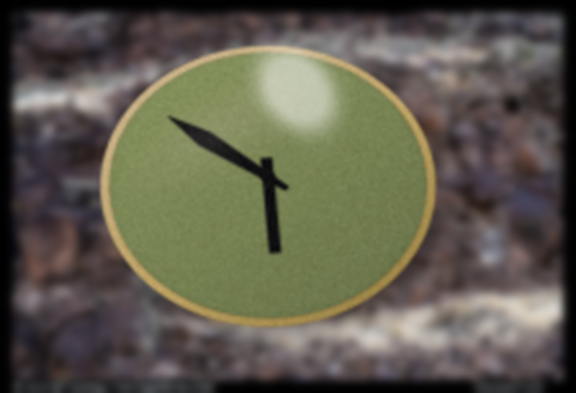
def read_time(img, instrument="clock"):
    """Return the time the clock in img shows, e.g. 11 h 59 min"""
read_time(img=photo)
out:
5 h 51 min
